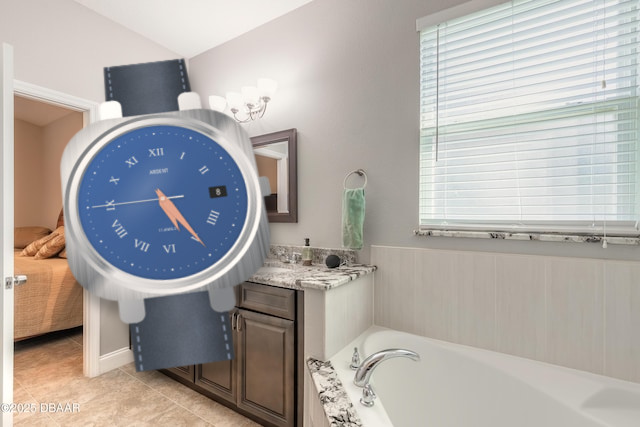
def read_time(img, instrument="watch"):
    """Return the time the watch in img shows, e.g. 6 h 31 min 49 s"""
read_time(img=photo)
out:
5 h 24 min 45 s
